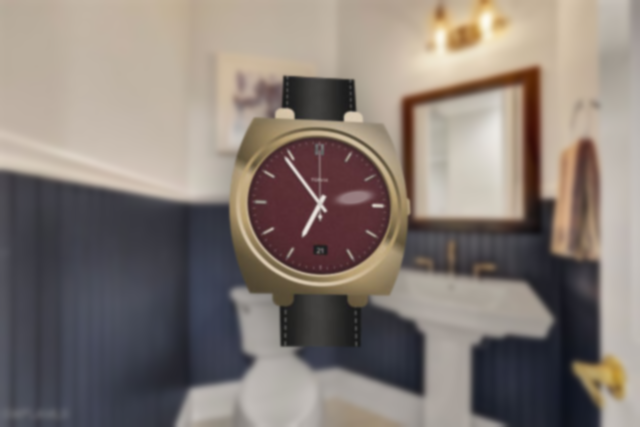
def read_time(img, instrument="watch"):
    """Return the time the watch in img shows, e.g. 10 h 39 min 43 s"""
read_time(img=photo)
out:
6 h 54 min 00 s
